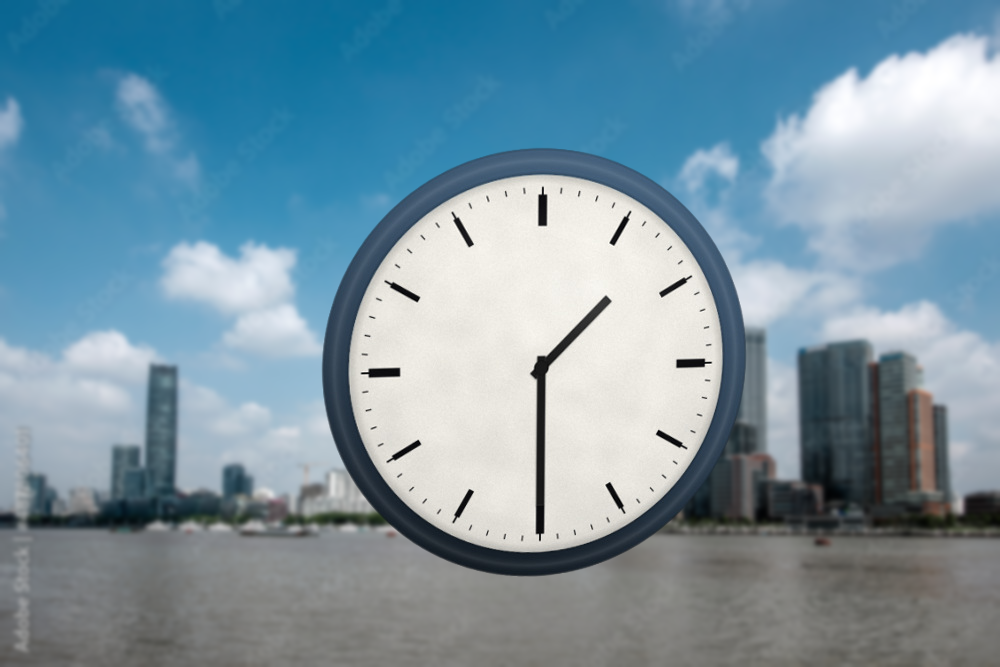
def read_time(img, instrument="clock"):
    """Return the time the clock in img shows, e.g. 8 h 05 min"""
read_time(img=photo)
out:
1 h 30 min
